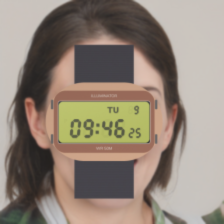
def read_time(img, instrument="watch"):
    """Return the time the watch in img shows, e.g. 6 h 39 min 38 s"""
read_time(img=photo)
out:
9 h 46 min 25 s
